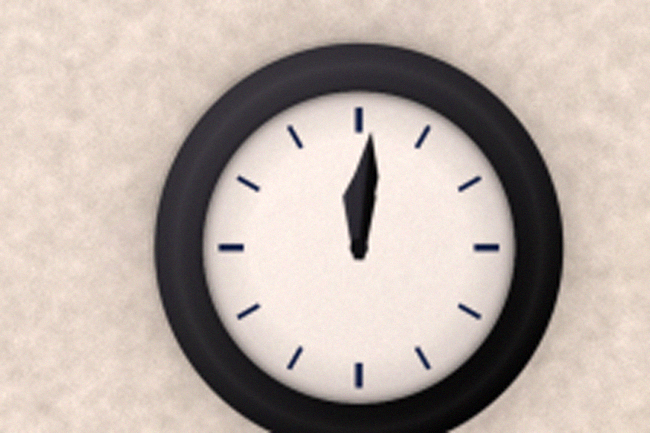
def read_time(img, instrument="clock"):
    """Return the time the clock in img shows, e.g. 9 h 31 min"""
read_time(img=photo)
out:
12 h 01 min
